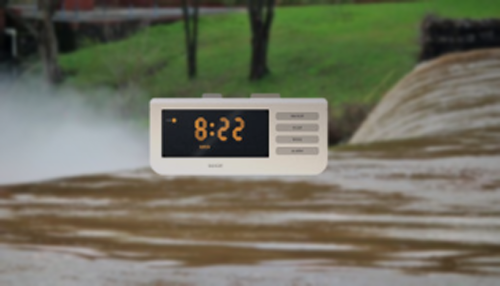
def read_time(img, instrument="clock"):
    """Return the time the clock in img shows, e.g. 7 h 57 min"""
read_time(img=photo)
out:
8 h 22 min
